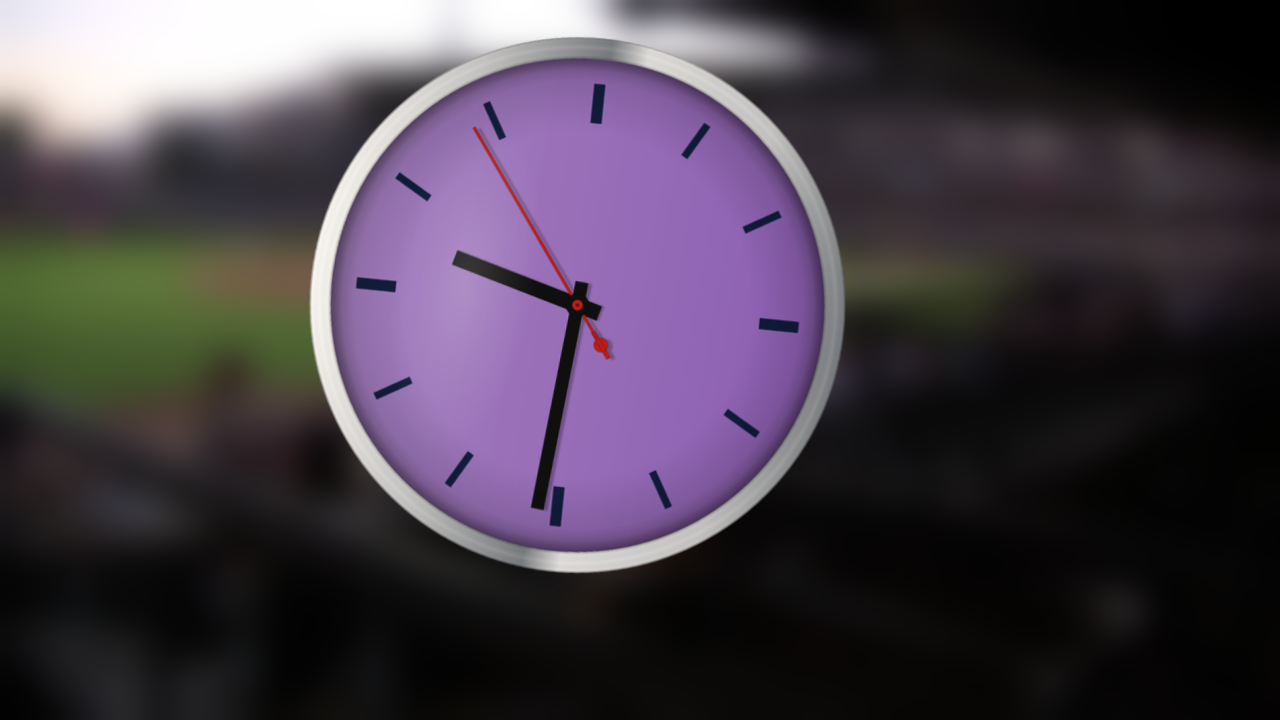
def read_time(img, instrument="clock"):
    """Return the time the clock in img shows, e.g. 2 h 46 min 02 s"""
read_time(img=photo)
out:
9 h 30 min 54 s
